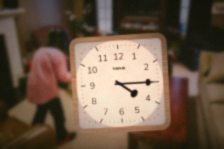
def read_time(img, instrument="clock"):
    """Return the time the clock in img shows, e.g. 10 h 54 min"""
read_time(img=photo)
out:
4 h 15 min
